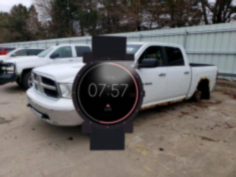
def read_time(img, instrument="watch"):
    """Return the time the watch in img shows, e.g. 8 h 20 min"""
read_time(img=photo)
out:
7 h 57 min
